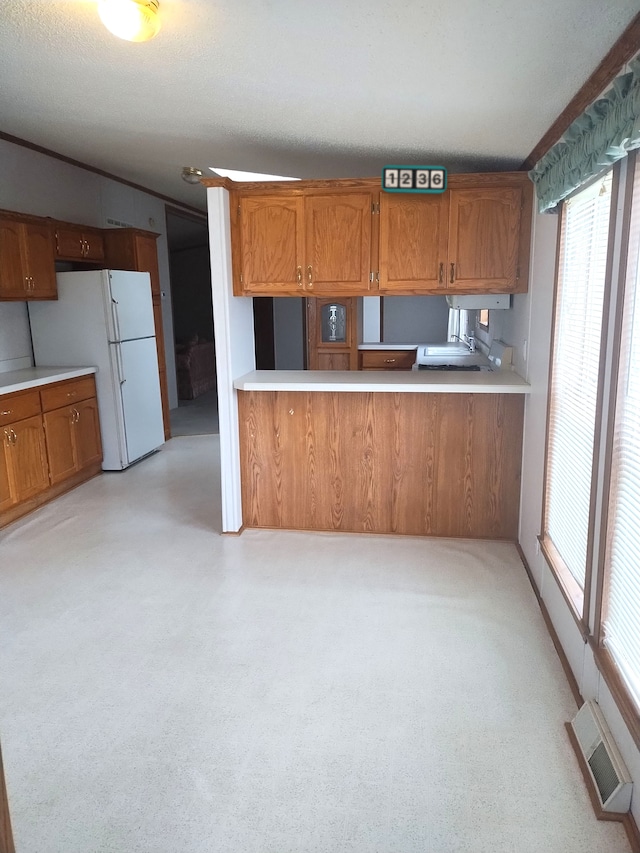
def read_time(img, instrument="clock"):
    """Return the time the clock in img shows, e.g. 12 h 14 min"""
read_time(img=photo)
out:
12 h 36 min
